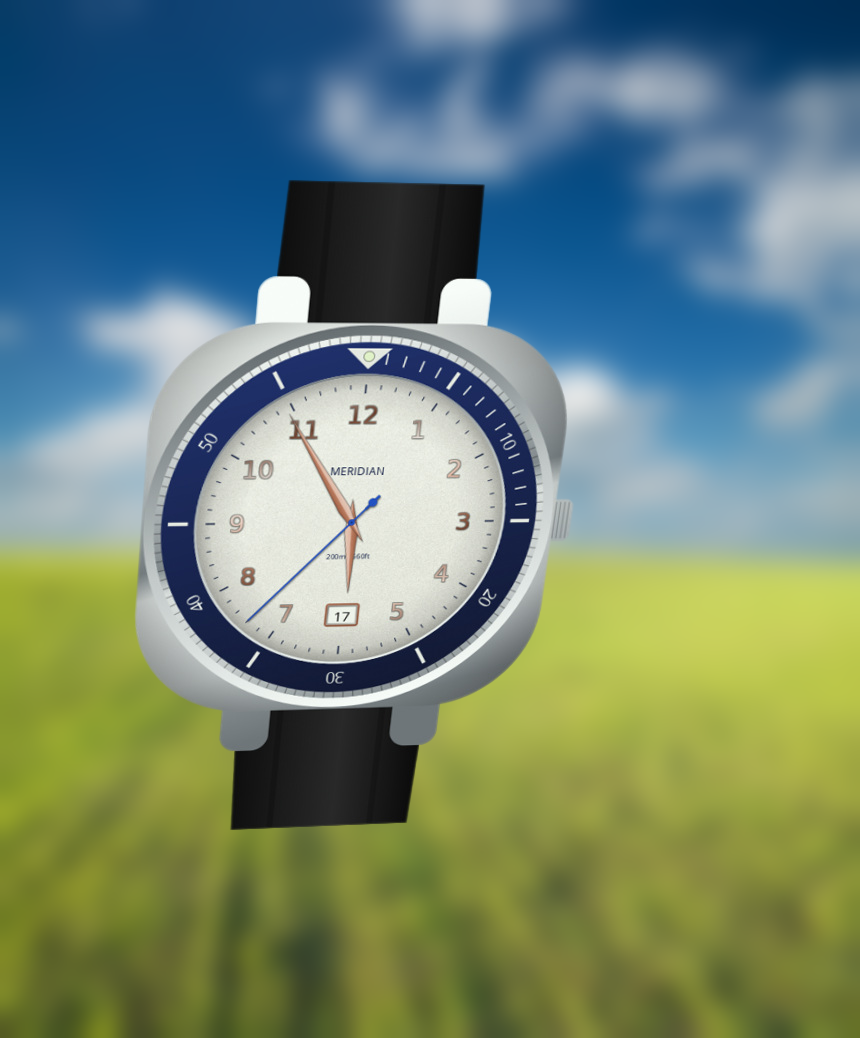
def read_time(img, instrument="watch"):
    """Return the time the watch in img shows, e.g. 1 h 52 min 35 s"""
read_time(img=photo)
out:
5 h 54 min 37 s
